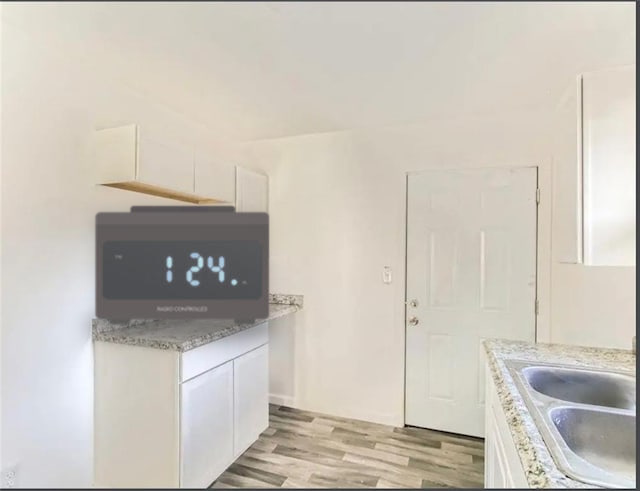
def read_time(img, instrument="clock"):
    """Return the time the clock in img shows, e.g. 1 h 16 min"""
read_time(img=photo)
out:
1 h 24 min
